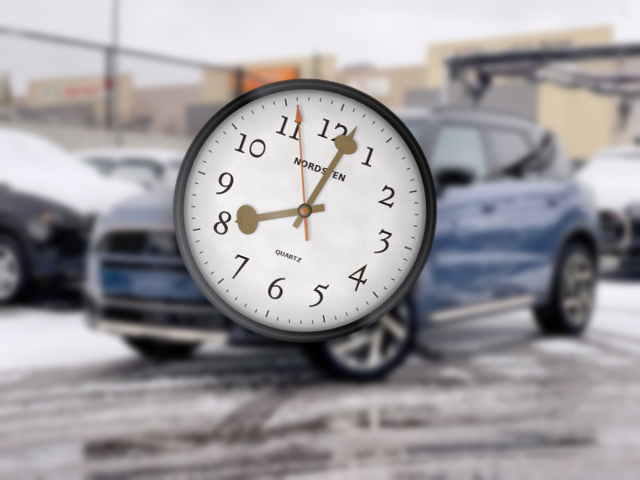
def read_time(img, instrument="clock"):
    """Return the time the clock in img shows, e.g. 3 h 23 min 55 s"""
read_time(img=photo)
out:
8 h 01 min 56 s
